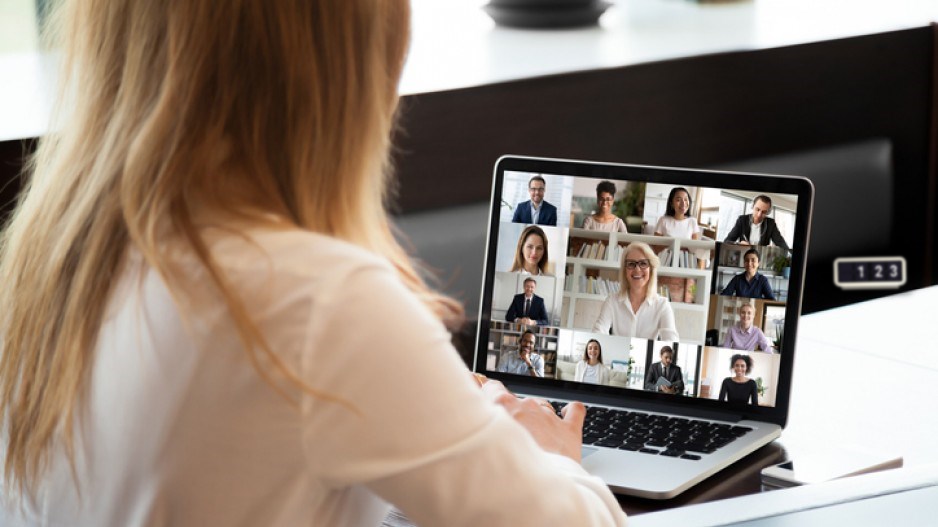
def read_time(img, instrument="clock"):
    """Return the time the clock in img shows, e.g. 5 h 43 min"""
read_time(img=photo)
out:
1 h 23 min
